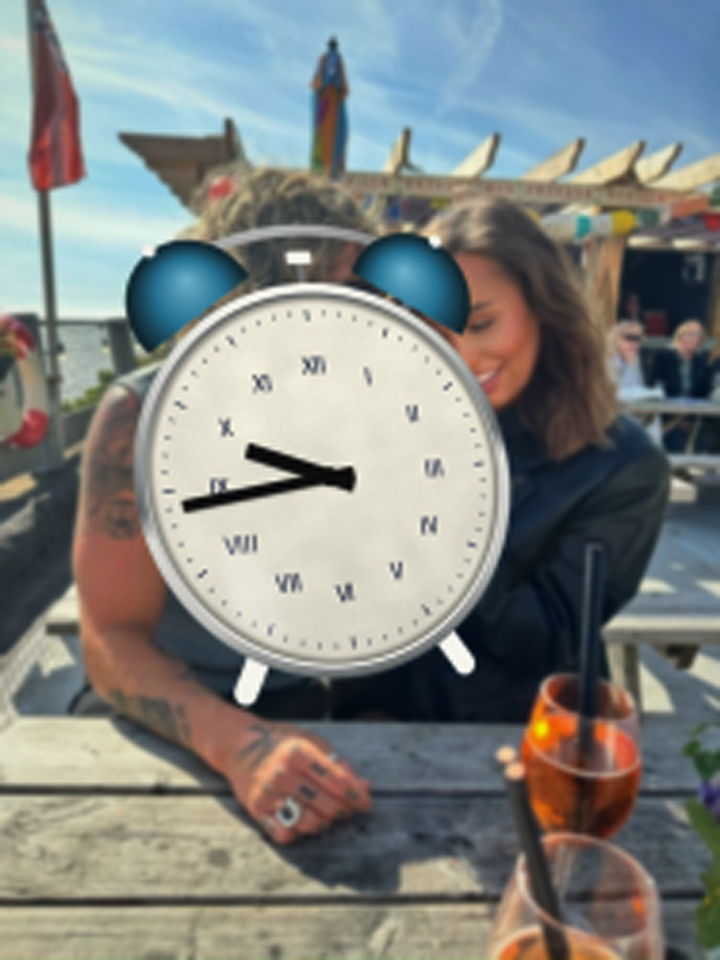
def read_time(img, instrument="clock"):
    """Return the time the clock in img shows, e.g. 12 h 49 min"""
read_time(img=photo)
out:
9 h 44 min
